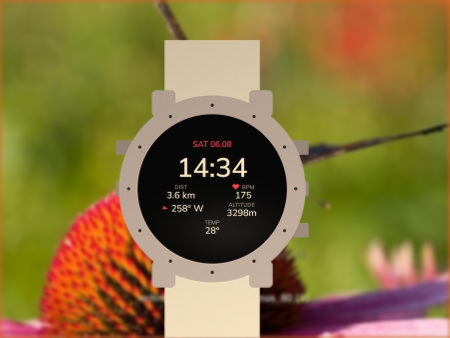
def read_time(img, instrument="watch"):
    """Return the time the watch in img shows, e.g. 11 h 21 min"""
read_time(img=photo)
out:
14 h 34 min
